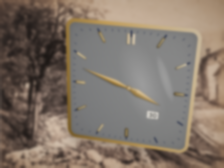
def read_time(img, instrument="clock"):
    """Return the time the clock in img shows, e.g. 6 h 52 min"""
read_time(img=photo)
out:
3 h 48 min
